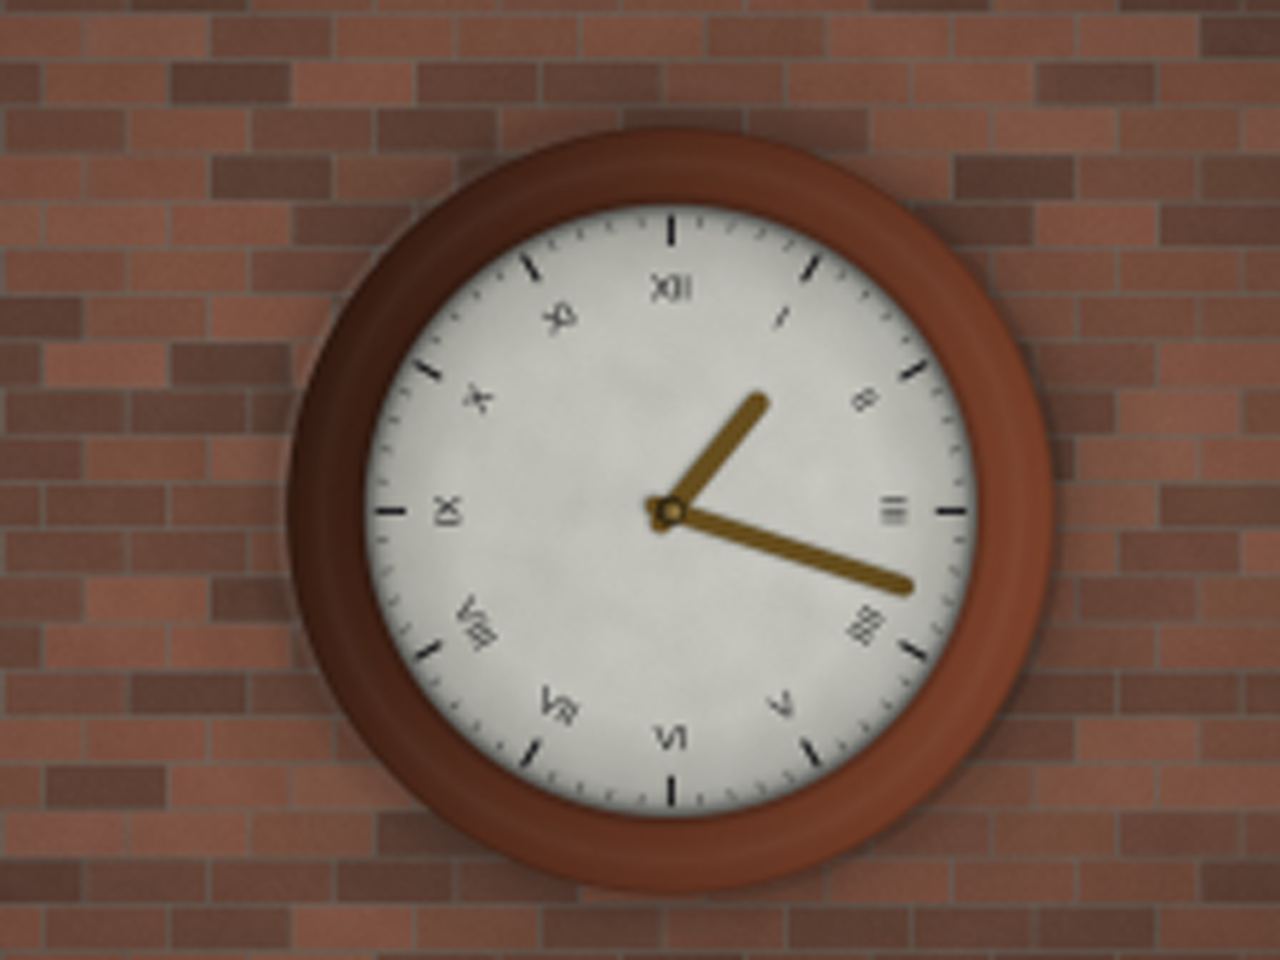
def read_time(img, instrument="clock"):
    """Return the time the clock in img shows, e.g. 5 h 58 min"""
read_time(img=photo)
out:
1 h 18 min
